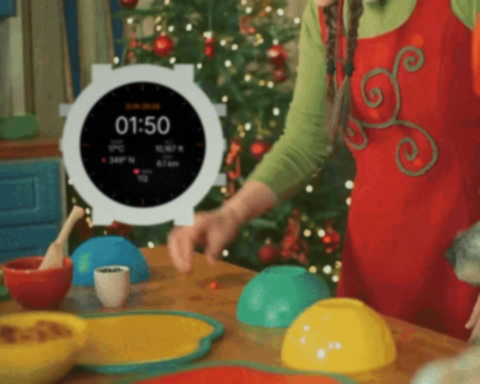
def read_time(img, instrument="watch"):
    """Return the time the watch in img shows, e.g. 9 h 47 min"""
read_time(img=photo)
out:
1 h 50 min
